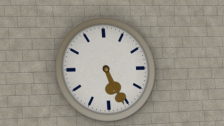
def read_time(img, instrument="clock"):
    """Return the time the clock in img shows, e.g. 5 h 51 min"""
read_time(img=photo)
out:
5 h 26 min
